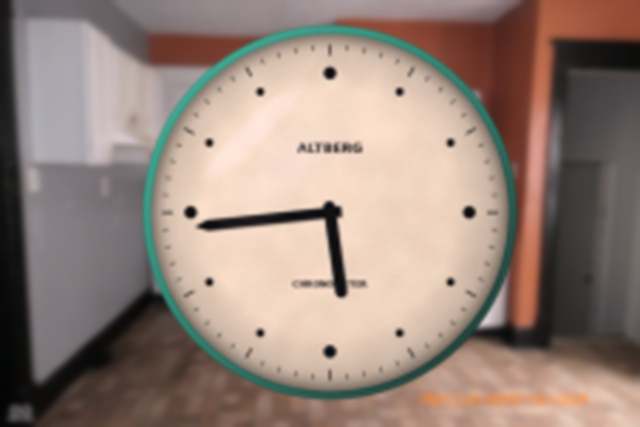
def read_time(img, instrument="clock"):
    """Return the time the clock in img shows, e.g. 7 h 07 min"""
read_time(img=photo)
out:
5 h 44 min
